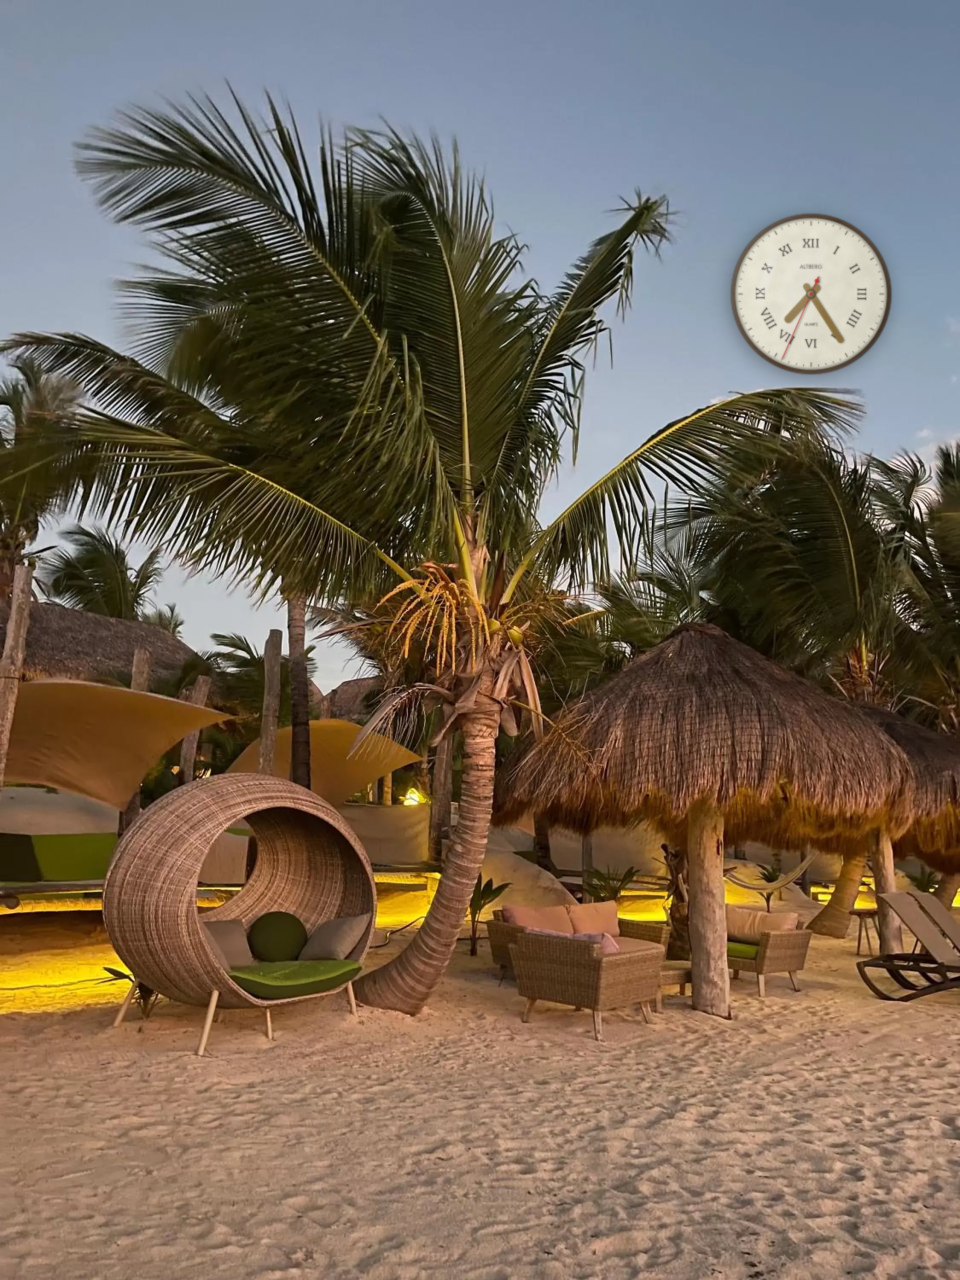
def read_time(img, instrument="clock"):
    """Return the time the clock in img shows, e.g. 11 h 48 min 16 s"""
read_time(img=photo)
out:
7 h 24 min 34 s
